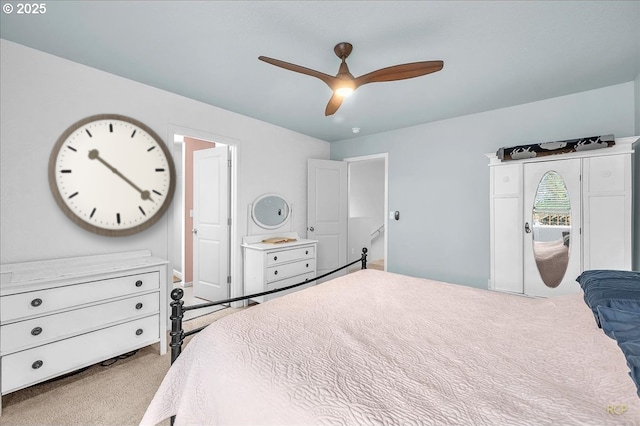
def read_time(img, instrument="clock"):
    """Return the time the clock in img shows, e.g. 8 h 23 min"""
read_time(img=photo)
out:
10 h 22 min
